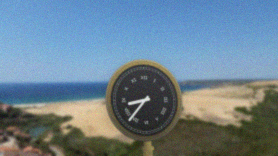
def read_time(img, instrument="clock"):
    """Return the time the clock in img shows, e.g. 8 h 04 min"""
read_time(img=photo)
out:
8 h 37 min
